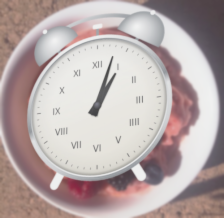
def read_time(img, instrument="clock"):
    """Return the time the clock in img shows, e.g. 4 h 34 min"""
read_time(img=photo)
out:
1 h 03 min
